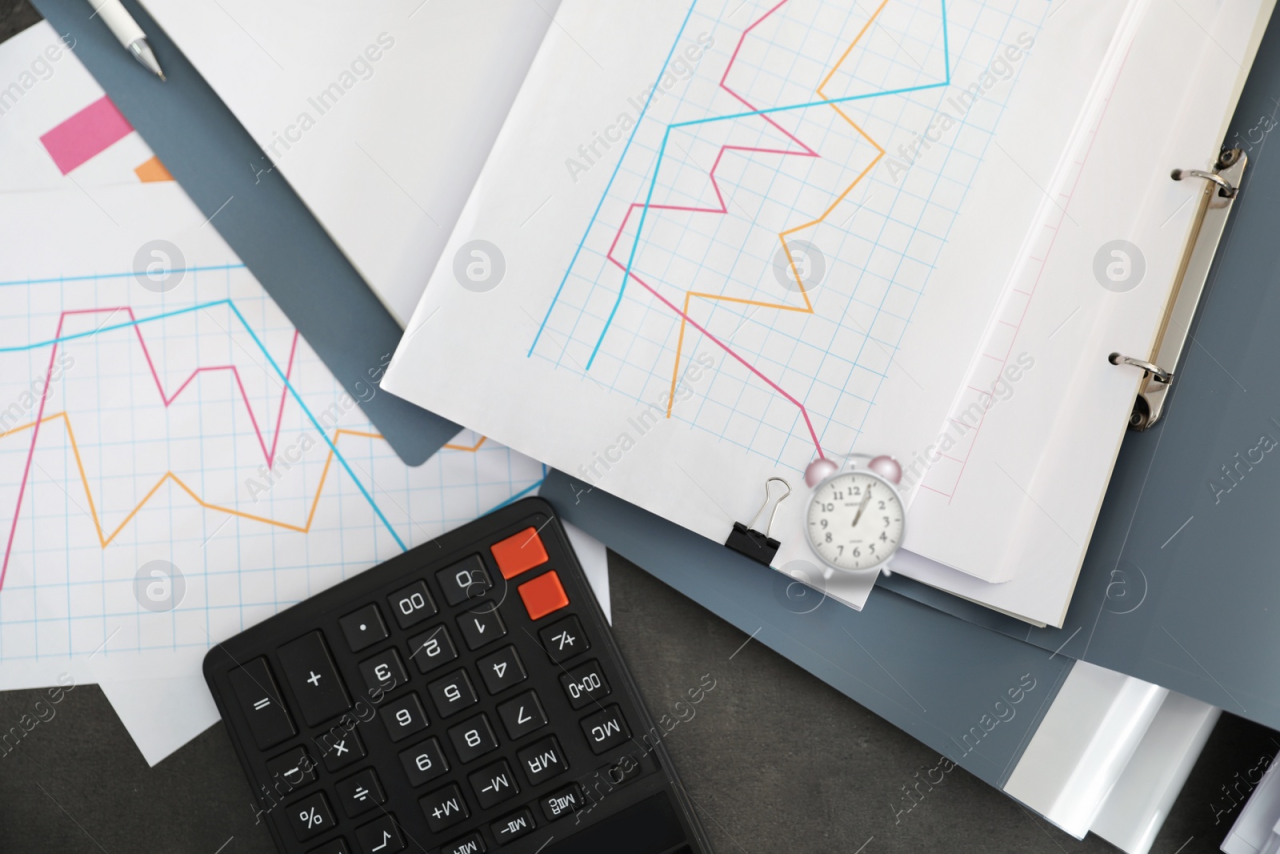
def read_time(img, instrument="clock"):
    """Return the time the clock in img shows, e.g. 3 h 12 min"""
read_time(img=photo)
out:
1 h 04 min
